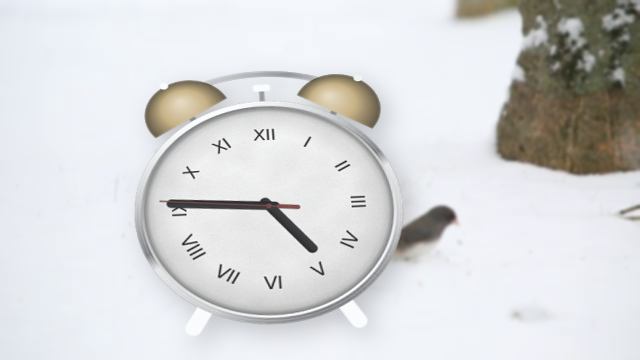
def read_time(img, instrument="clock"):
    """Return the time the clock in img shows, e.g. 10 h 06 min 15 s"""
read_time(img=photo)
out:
4 h 45 min 46 s
